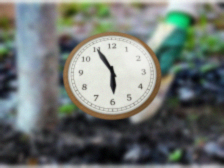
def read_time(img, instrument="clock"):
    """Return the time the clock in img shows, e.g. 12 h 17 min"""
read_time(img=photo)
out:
5 h 55 min
